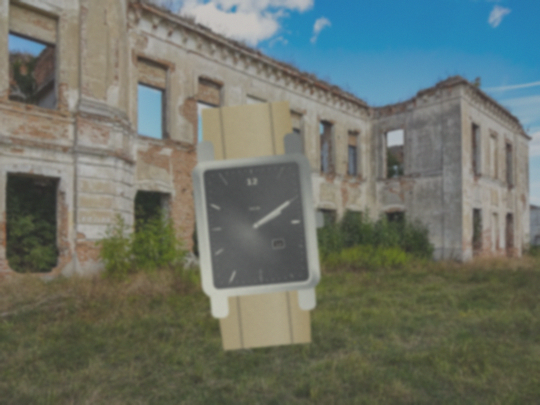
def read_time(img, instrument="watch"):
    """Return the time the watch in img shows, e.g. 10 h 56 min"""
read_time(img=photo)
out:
2 h 10 min
